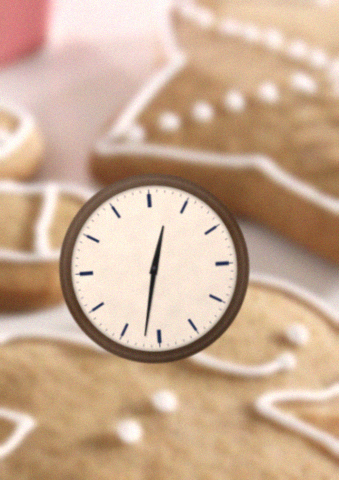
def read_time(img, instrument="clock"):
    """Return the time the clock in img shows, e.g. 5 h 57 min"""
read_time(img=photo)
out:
12 h 32 min
